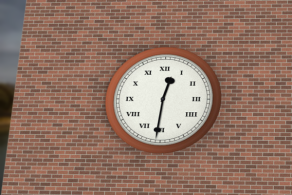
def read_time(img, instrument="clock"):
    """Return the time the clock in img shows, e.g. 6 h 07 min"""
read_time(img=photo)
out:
12 h 31 min
